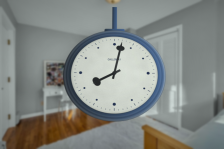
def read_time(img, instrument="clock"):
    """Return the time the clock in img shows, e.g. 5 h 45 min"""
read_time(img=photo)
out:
8 h 02 min
